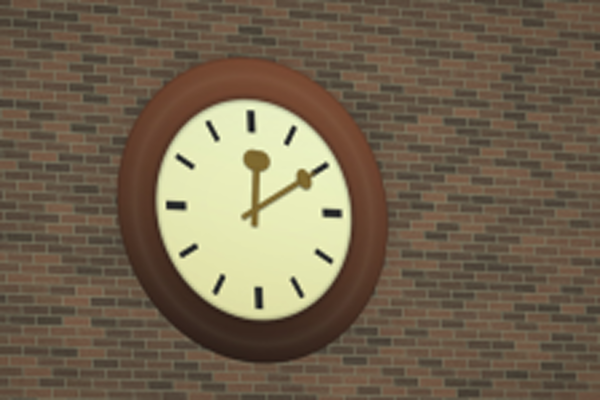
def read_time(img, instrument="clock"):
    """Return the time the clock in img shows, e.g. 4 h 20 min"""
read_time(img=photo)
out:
12 h 10 min
